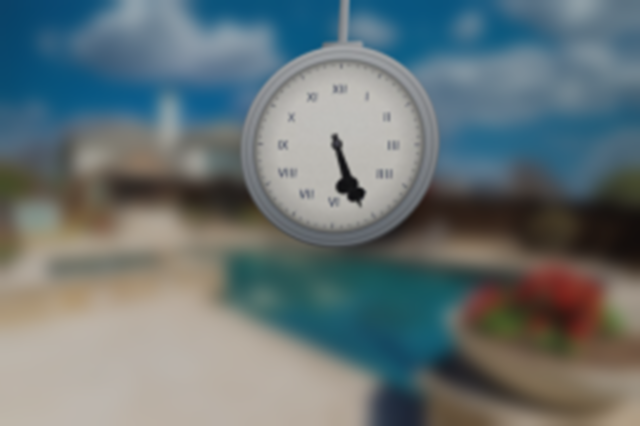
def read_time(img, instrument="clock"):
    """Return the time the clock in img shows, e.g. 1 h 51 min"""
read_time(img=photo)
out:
5 h 26 min
